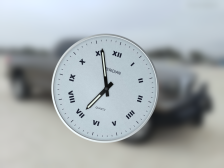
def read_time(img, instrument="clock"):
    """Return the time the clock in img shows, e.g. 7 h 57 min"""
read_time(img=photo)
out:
6 h 56 min
